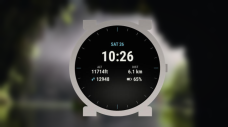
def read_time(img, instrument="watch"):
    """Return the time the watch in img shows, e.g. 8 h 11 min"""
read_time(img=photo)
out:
10 h 26 min
